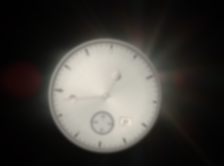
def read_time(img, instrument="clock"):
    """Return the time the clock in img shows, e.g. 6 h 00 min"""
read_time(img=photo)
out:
12 h 43 min
